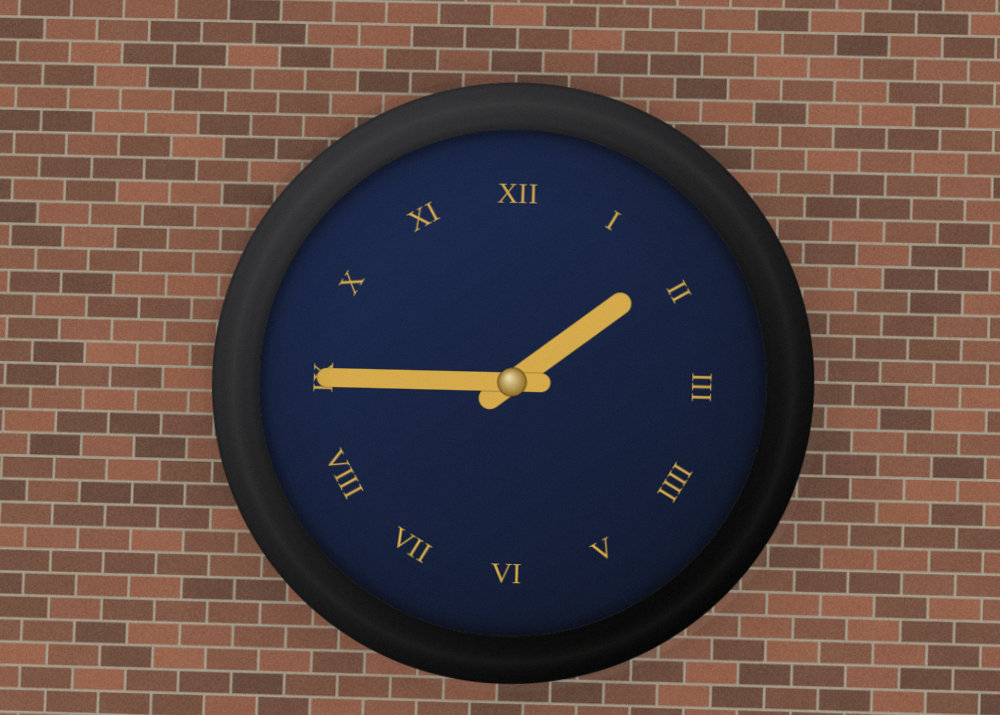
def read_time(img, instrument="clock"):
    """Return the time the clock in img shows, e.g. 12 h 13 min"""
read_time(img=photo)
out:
1 h 45 min
